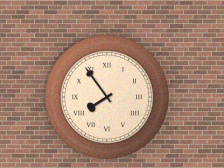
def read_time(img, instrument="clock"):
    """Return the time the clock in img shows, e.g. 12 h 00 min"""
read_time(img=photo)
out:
7 h 54 min
